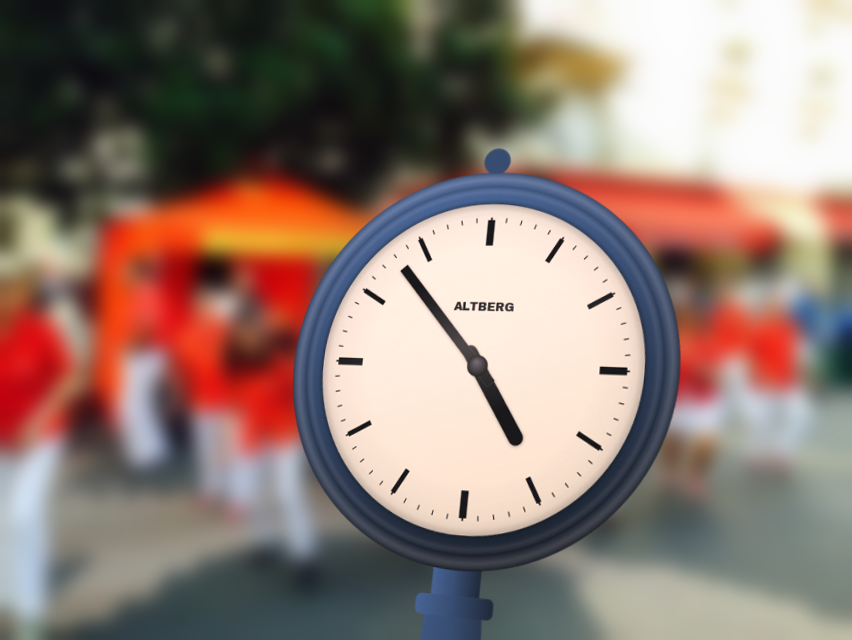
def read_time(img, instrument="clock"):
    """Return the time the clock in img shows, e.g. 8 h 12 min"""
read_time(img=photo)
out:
4 h 53 min
